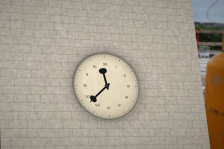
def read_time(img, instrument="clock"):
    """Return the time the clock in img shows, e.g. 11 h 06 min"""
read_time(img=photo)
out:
11 h 38 min
